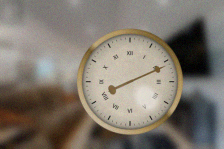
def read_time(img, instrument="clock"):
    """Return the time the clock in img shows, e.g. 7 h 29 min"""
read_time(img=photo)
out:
8 h 11 min
